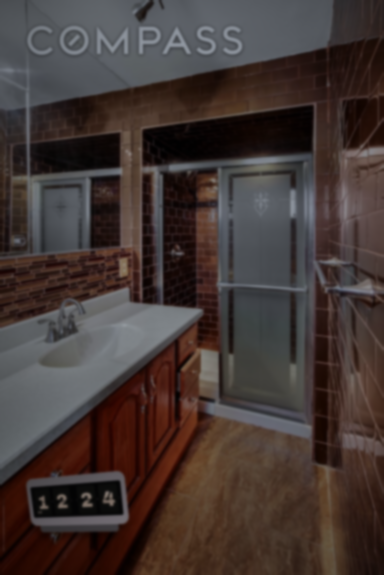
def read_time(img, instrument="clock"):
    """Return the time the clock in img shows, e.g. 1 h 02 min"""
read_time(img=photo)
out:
12 h 24 min
